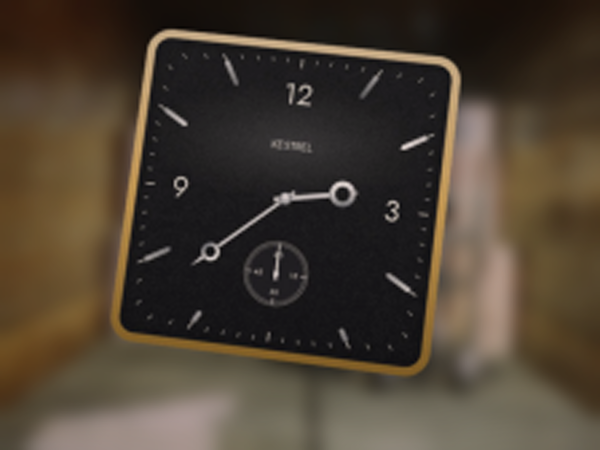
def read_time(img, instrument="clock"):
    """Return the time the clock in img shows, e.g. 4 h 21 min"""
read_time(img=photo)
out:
2 h 38 min
